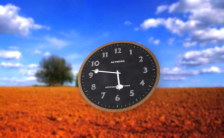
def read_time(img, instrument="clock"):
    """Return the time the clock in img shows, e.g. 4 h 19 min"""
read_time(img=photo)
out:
5 h 47 min
